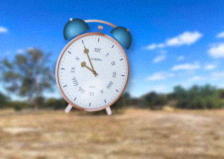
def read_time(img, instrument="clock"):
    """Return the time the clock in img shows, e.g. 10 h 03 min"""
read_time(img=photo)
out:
9 h 55 min
